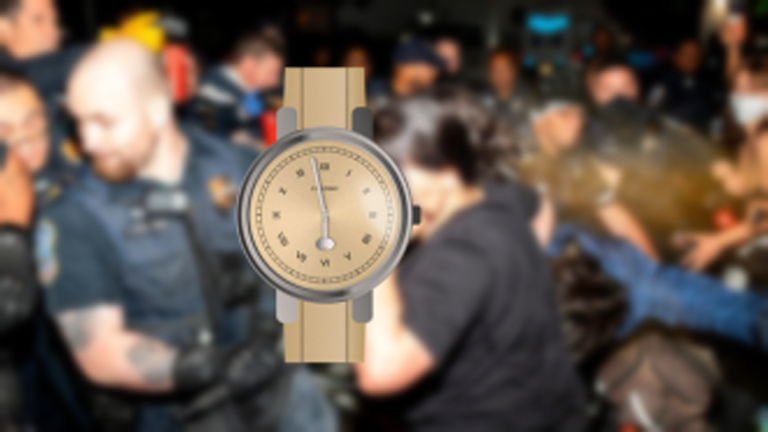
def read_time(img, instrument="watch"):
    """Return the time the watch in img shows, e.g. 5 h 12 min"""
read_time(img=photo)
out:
5 h 58 min
